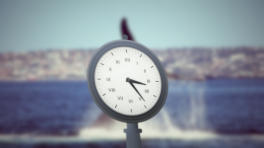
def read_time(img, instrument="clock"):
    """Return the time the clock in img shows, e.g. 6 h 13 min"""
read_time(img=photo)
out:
3 h 24 min
